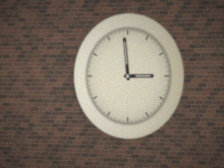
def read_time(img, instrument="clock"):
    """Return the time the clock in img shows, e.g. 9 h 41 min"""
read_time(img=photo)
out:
2 h 59 min
